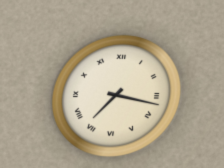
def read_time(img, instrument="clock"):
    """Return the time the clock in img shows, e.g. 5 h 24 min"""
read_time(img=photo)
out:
7 h 17 min
